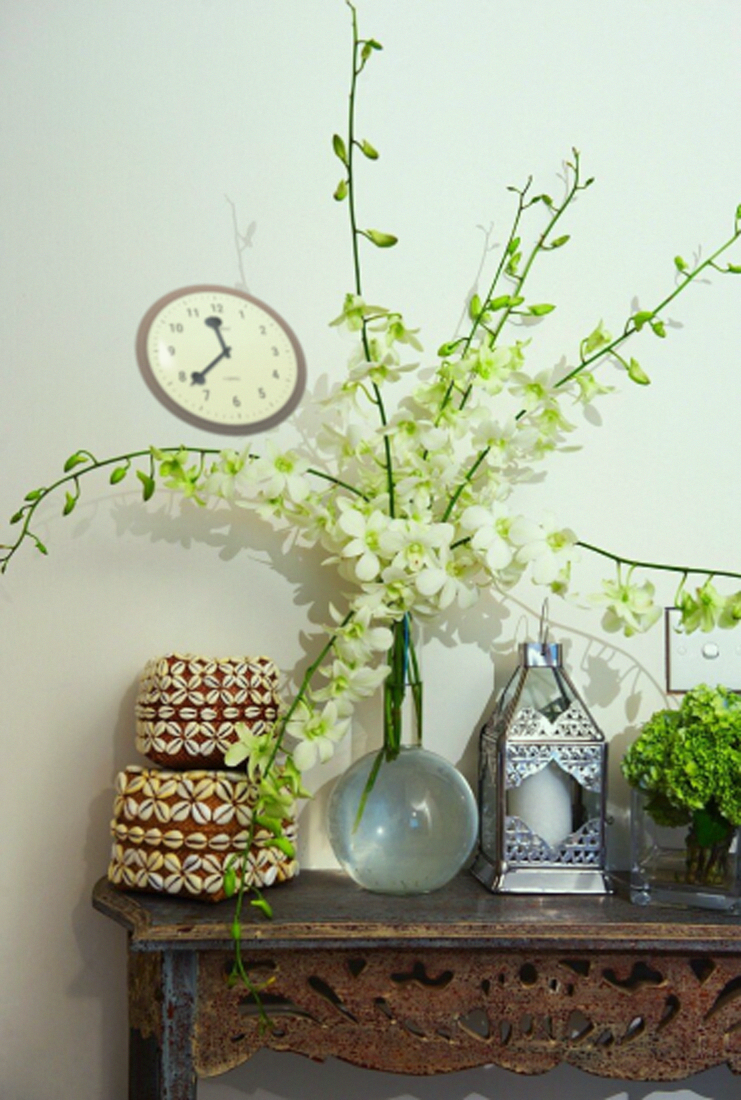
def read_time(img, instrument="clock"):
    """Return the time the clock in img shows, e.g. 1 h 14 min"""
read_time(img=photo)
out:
11 h 38 min
